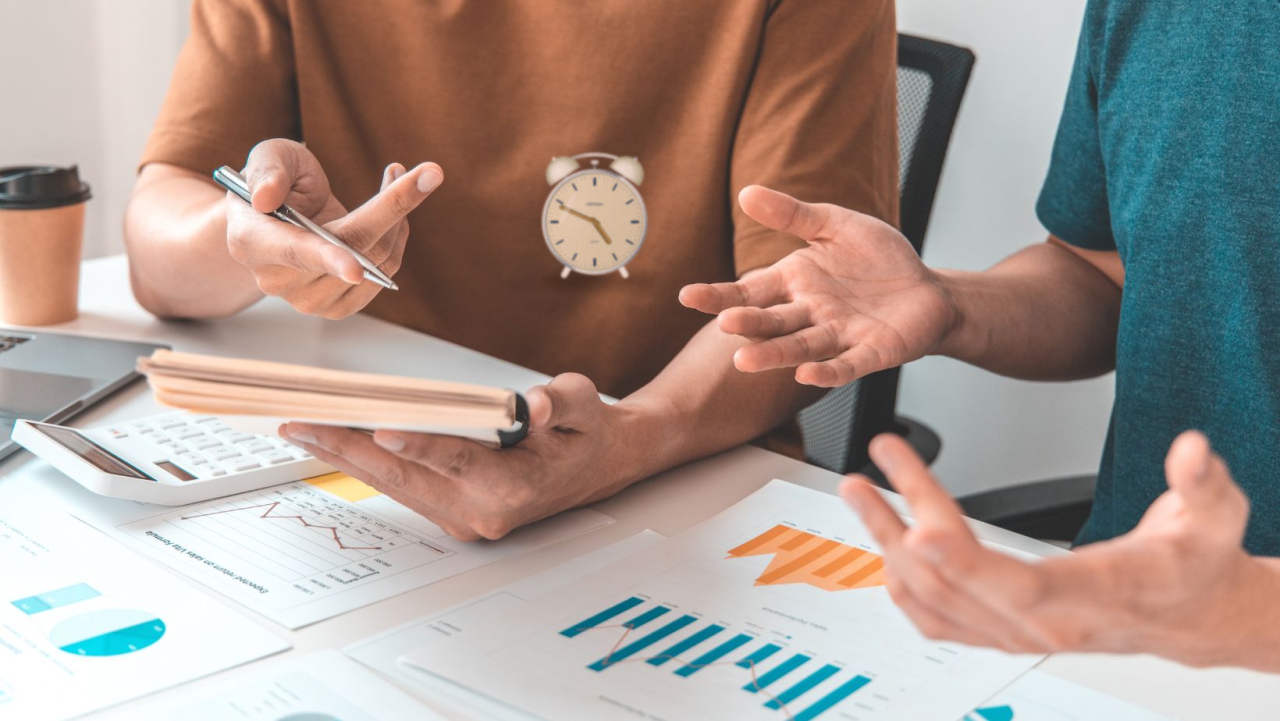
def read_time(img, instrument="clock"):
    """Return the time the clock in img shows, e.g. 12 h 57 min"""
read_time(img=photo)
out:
4 h 49 min
